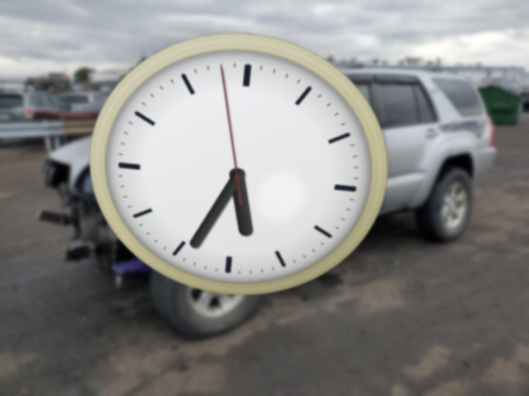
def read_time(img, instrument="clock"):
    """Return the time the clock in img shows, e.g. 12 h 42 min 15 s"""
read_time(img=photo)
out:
5 h 33 min 58 s
